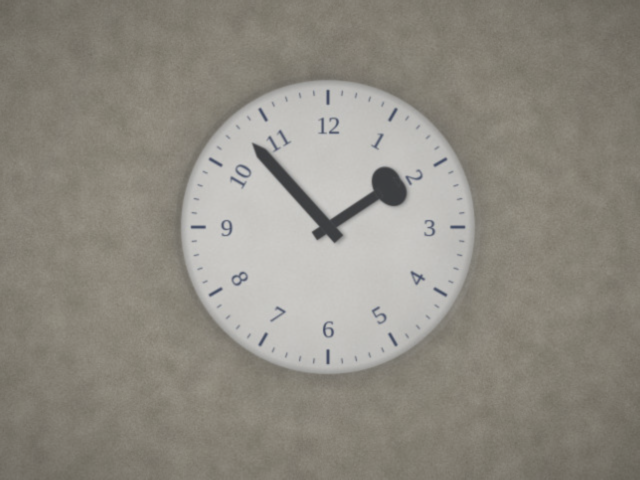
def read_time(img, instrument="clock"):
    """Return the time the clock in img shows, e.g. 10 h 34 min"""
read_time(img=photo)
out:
1 h 53 min
